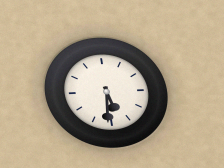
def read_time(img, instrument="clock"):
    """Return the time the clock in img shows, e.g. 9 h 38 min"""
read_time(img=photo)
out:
5 h 31 min
